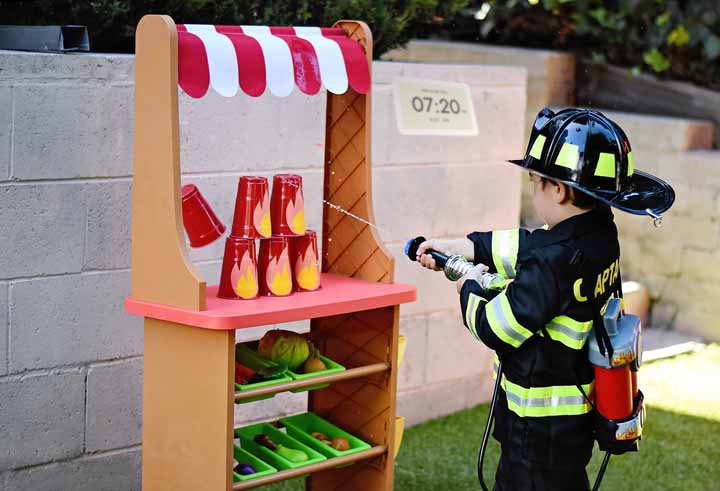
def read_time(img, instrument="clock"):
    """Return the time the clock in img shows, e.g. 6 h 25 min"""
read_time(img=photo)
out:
7 h 20 min
